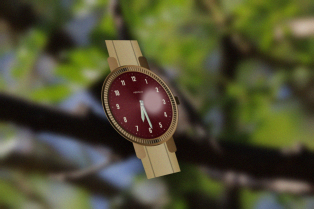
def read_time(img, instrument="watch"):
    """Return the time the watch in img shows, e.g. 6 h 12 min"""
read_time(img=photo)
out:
6 h 29 min
